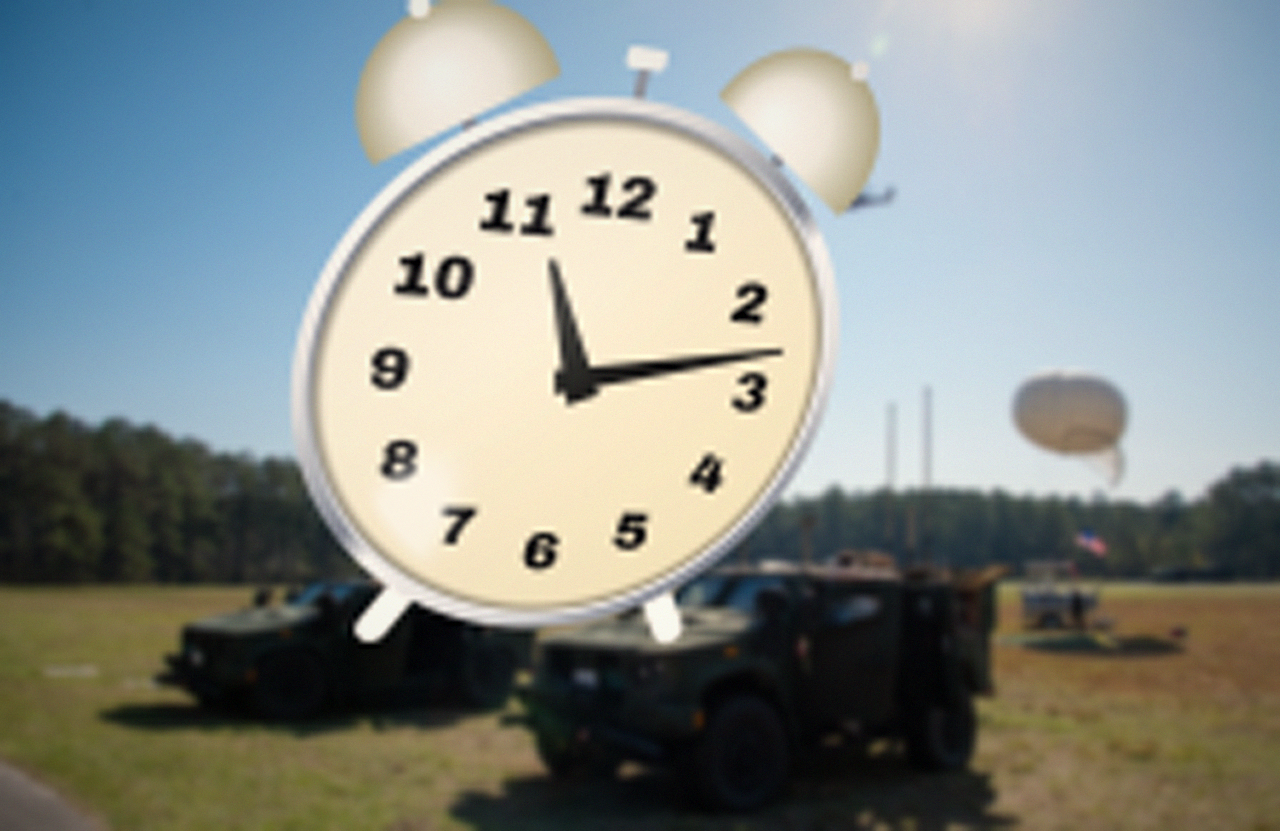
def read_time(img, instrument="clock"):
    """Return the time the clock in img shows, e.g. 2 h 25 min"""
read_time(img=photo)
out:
11 h 13 min
